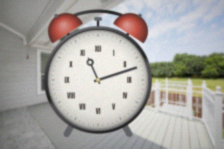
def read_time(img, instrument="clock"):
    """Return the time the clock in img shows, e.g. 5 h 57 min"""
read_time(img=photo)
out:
11 h 12 min
